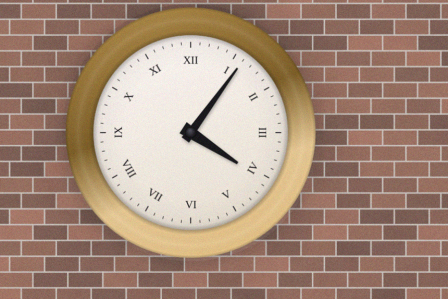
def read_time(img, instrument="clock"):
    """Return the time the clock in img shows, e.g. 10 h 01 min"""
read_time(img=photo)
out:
4 h 06 min
